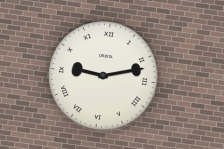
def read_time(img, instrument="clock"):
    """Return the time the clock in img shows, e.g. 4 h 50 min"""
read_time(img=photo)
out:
9 h 12 min
